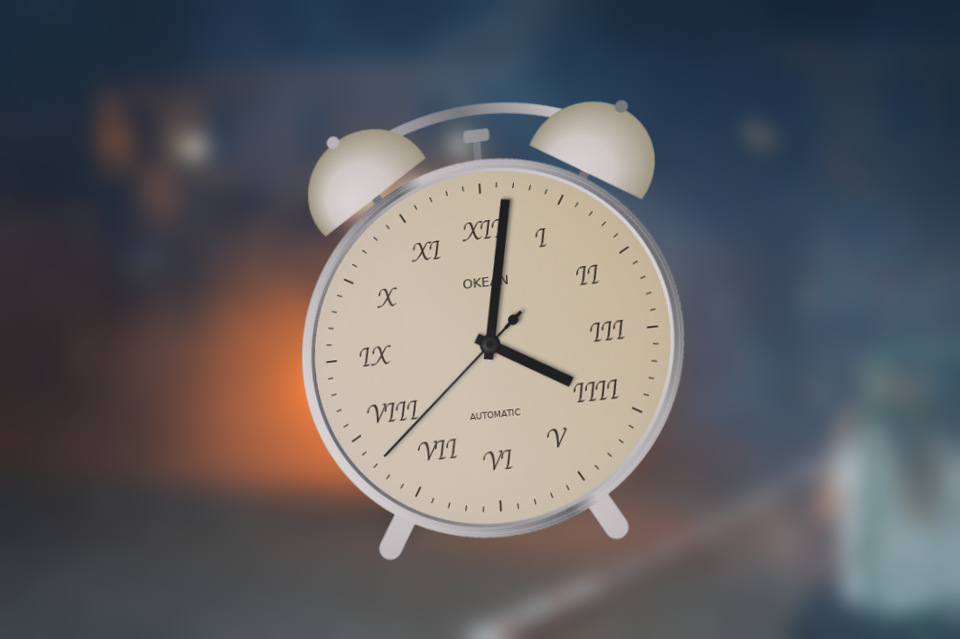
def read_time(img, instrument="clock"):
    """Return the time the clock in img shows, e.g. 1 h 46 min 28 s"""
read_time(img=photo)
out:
4 h 01 min 38 s
